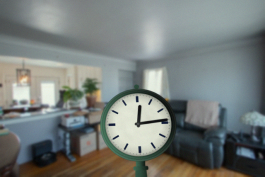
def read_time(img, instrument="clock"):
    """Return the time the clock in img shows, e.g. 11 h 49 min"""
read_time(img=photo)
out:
12 h 14 min
